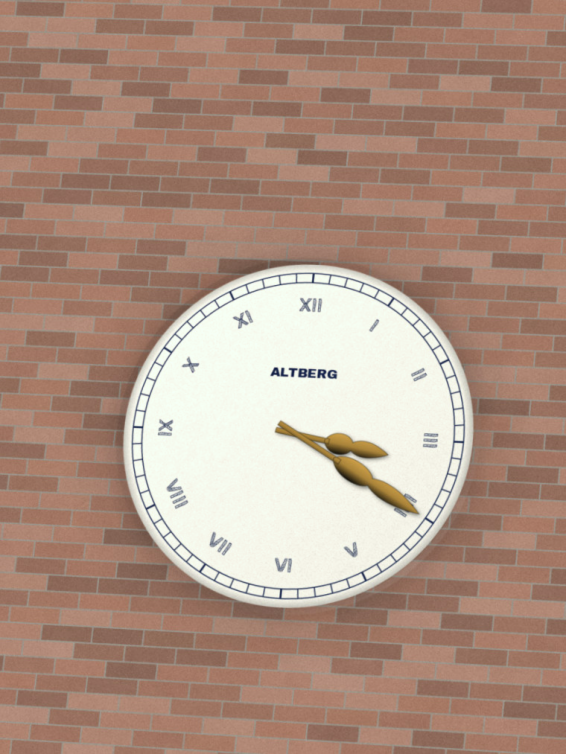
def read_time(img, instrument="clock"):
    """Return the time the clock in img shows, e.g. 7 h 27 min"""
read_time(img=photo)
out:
3 h 20 min
